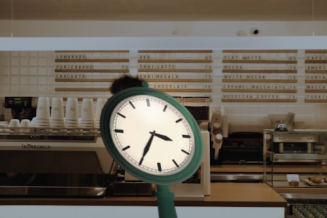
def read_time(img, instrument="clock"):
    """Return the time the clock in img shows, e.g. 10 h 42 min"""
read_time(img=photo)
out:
3 h 35 min
